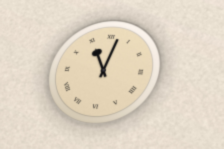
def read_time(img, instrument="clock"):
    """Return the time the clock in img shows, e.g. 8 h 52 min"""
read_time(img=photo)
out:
11 h 02 min
